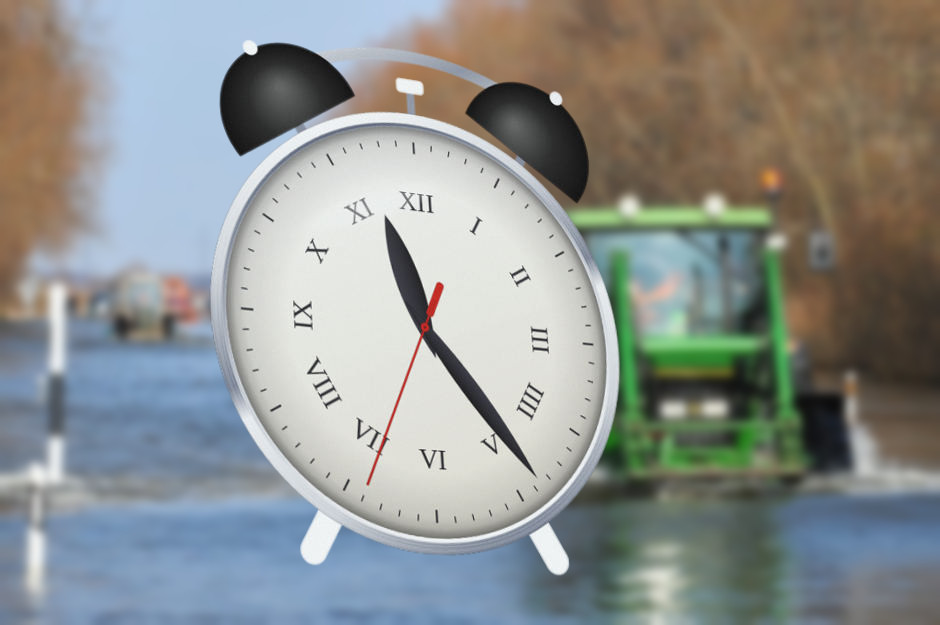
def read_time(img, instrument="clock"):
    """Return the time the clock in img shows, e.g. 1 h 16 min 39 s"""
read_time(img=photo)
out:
11 h 23 min 34 s
